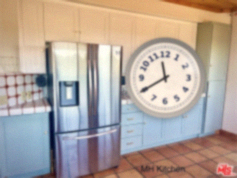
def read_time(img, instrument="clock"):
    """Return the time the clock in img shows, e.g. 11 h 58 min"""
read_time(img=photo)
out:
11 h 40 min
